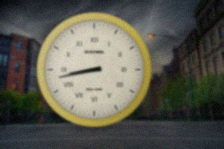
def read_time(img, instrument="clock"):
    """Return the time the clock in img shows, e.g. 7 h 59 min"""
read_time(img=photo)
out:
8 h 43 min
